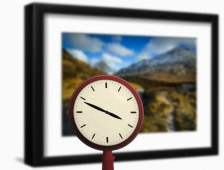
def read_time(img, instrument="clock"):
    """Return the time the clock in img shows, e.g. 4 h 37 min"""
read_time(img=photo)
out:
3 h 49 min
